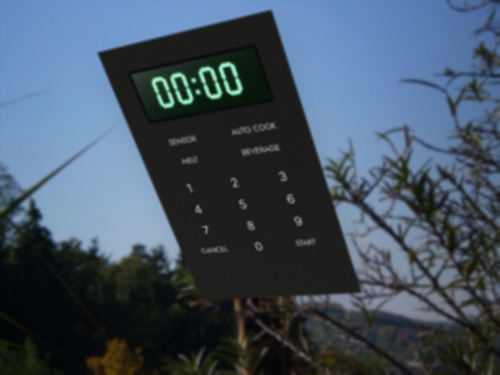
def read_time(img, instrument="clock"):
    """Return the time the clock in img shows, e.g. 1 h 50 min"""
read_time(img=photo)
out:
0 h 00 min
